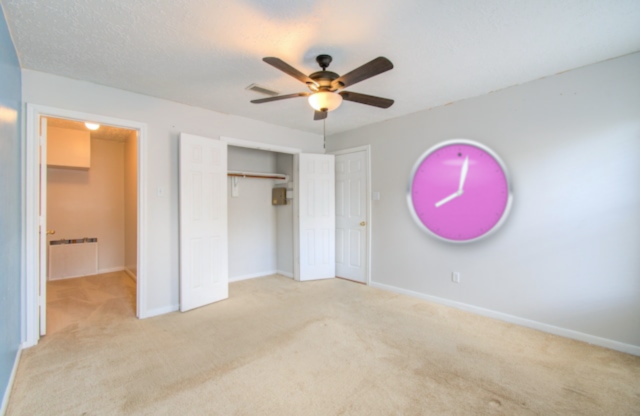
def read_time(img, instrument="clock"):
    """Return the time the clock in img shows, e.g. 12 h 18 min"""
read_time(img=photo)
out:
8 h 02 min
